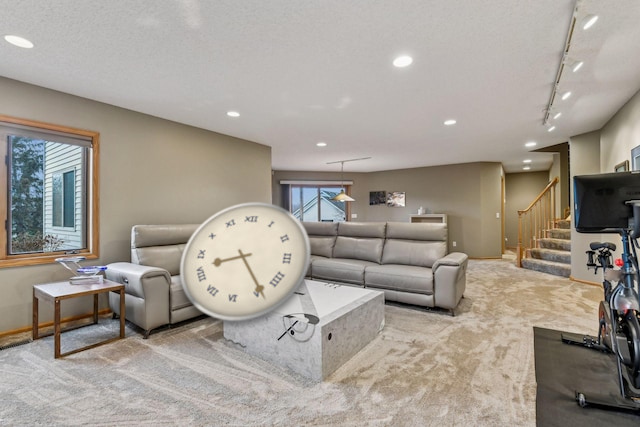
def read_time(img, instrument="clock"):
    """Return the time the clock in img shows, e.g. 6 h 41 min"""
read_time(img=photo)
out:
8 h 24 min
